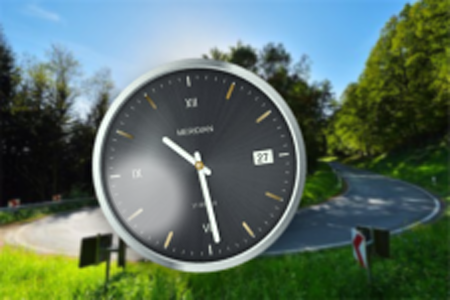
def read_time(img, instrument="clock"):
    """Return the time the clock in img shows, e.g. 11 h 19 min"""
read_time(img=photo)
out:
10 h 29 min
